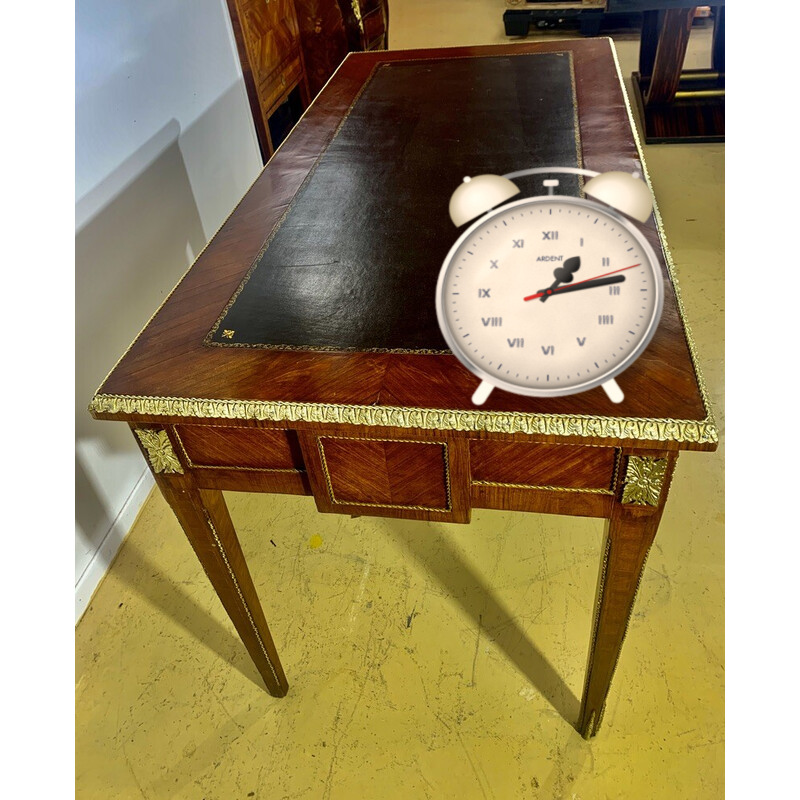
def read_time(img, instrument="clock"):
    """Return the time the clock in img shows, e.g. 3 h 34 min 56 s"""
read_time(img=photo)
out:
1 h 13 min 12 s
